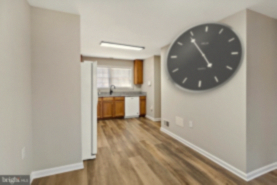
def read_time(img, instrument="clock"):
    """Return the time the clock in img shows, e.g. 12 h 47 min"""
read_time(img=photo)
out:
4 h 54 min
